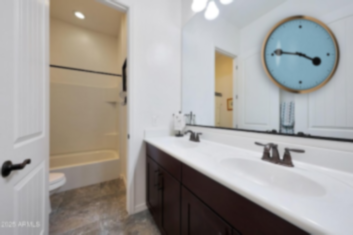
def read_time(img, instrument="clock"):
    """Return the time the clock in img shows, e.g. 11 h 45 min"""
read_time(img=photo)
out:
3 h 46 min
